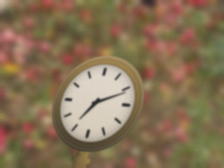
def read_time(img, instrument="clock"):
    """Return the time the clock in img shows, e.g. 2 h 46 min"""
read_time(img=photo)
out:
7 h 11 min
